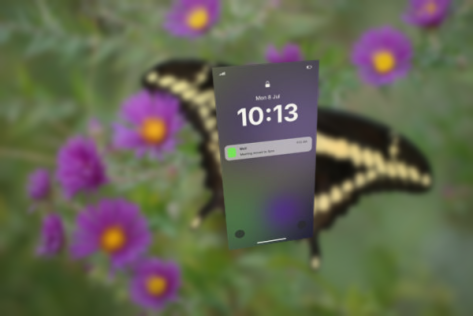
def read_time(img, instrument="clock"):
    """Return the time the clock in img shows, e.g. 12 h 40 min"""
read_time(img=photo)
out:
10 h 13 min
